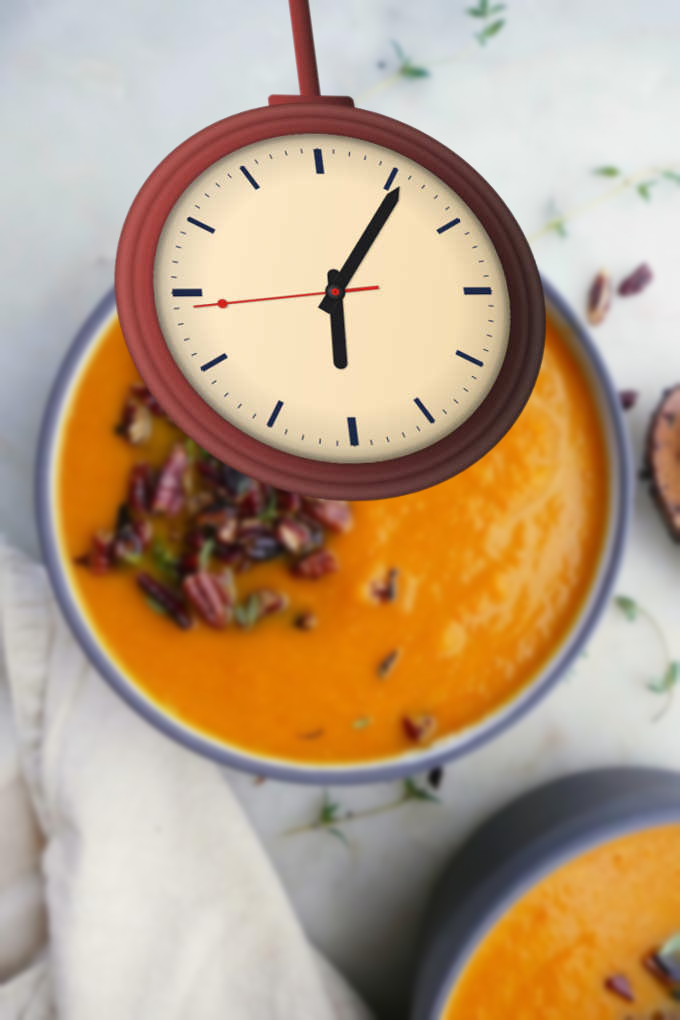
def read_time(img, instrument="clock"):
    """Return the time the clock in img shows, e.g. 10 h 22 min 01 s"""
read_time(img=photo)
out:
6 h 05 min 44 s
